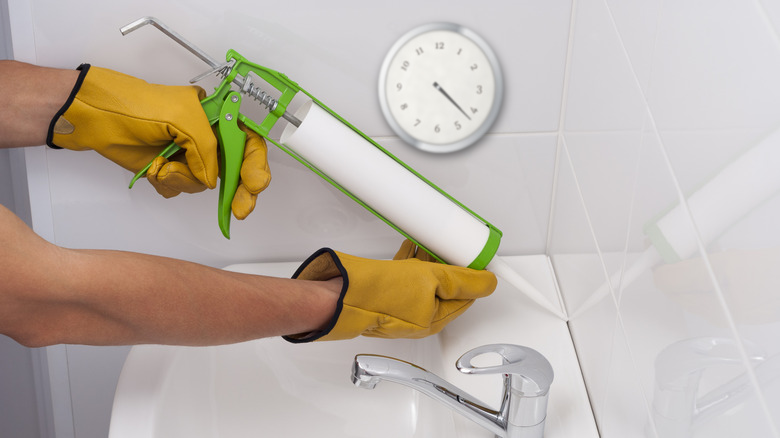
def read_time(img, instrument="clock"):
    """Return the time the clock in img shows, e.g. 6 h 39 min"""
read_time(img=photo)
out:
4 h 22 min
